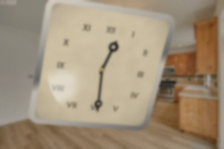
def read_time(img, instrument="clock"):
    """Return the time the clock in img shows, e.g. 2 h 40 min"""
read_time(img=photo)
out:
12 h 29 min
